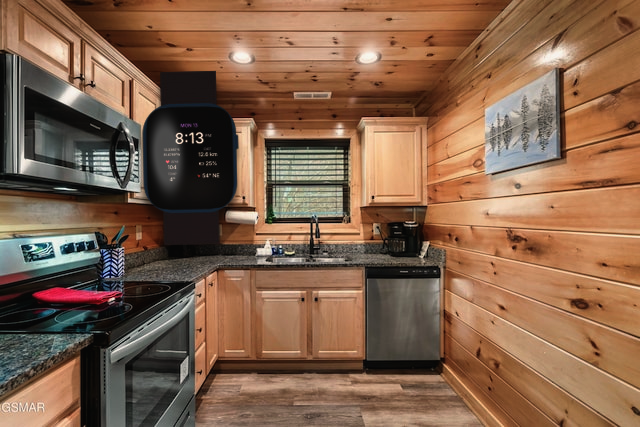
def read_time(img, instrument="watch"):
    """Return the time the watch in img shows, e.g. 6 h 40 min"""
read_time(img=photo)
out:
8 h 13 min
